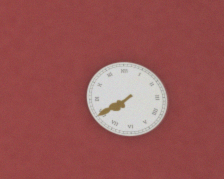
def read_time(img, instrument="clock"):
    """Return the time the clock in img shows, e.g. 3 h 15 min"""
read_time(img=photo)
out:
7 h 40 min
